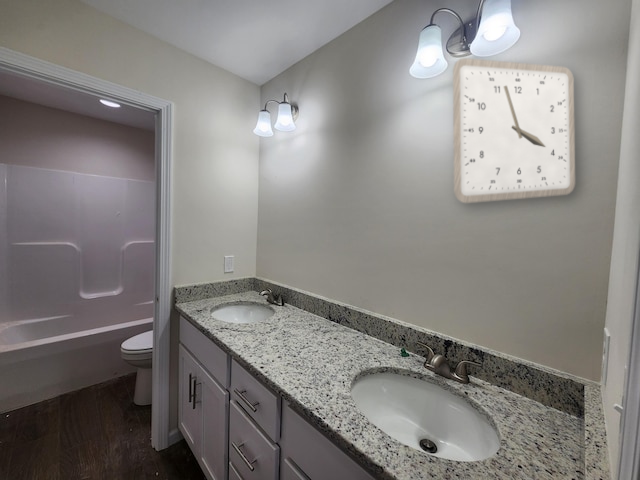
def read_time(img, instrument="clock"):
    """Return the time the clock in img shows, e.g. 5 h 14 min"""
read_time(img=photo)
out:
3 h 57 min
